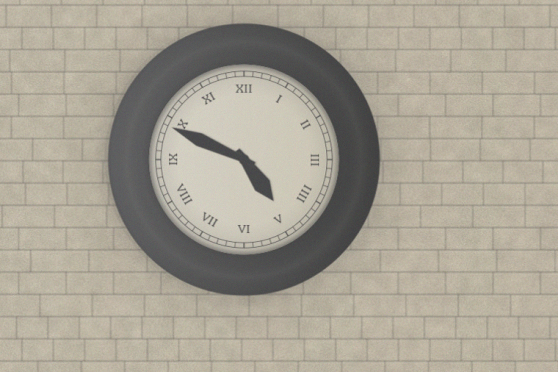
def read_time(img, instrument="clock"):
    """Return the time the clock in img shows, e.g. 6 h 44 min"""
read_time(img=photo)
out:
4 h 49 min
